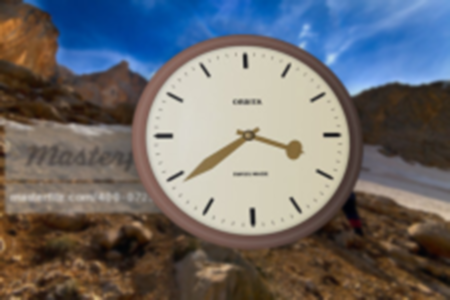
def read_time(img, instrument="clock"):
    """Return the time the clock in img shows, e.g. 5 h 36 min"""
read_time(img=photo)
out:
3 h 39 min
